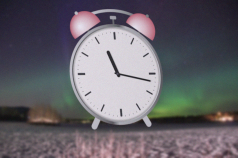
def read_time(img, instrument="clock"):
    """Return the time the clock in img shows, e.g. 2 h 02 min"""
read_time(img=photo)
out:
11 h 17 min
